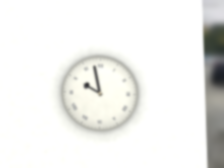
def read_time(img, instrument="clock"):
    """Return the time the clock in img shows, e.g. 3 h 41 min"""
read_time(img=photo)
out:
9 h 58 min
